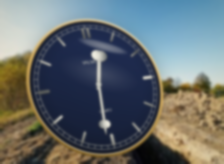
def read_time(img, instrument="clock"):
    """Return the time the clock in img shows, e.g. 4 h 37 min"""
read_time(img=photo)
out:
12 h 31 min
